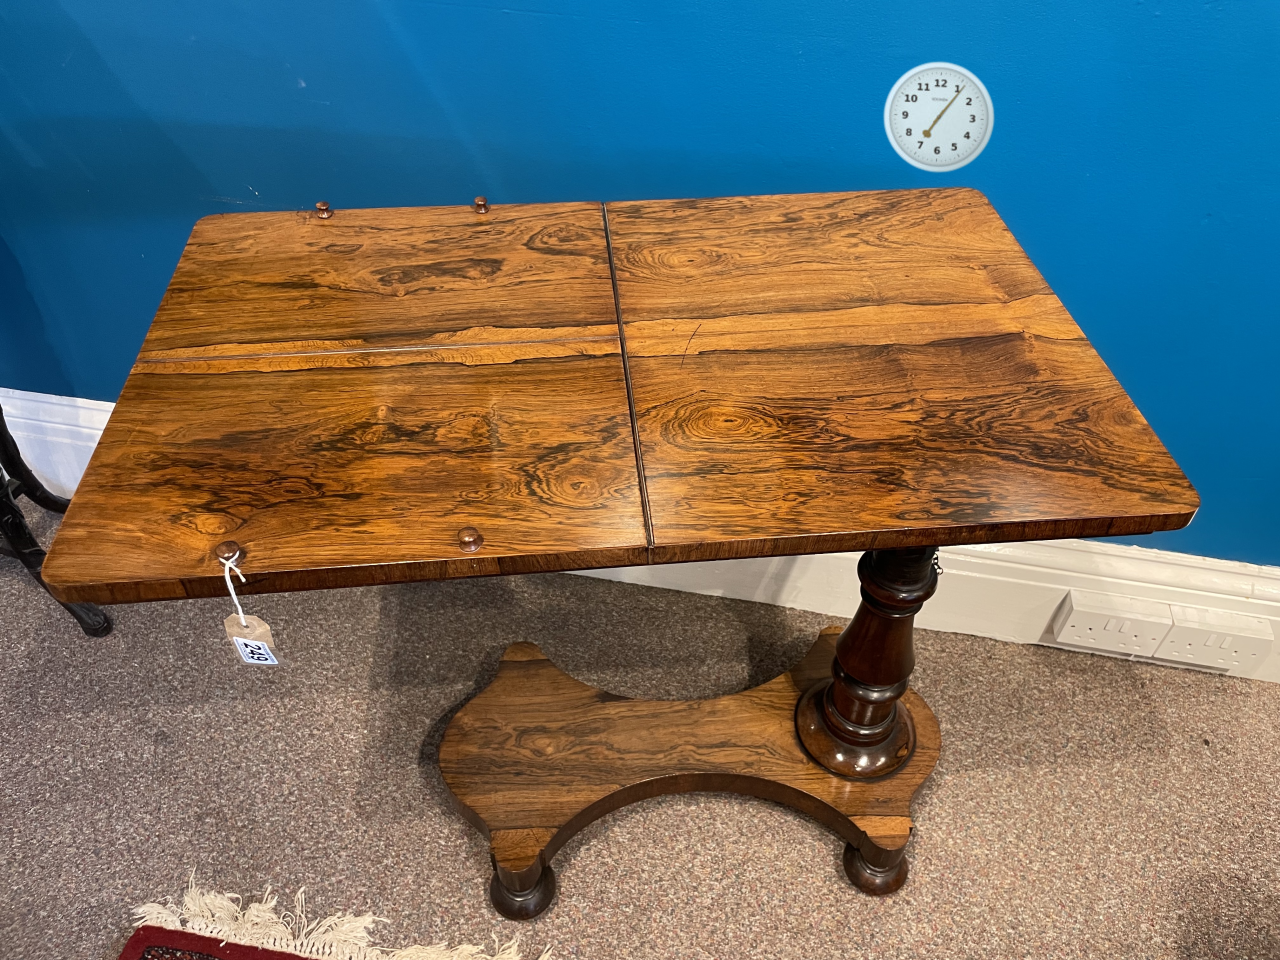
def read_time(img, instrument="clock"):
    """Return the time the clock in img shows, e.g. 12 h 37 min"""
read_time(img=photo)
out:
7 h 06 min
